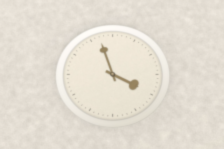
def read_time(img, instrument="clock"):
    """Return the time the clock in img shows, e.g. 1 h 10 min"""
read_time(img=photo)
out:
3 h 57 min
